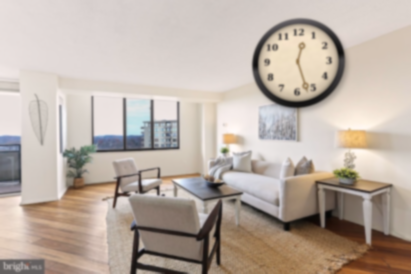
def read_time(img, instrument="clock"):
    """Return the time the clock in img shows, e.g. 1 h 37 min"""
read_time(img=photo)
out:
12 h 27 min
